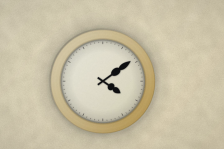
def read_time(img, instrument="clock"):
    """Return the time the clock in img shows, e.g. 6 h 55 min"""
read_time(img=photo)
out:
4 h 09 min
